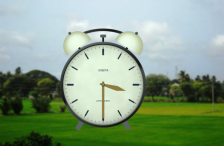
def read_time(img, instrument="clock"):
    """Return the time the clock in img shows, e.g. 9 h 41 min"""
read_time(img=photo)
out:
3 h 30 min
